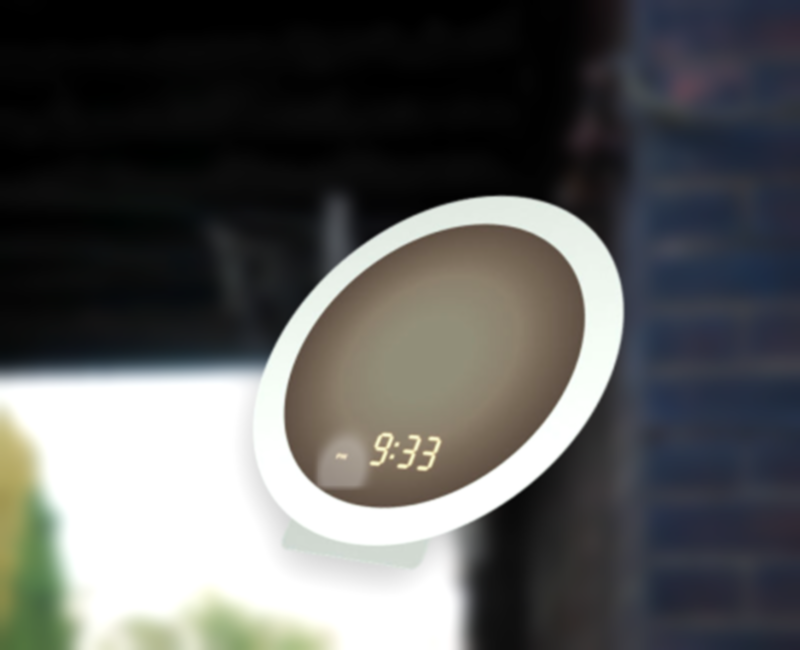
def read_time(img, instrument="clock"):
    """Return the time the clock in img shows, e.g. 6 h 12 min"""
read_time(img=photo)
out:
9 h 33 min
